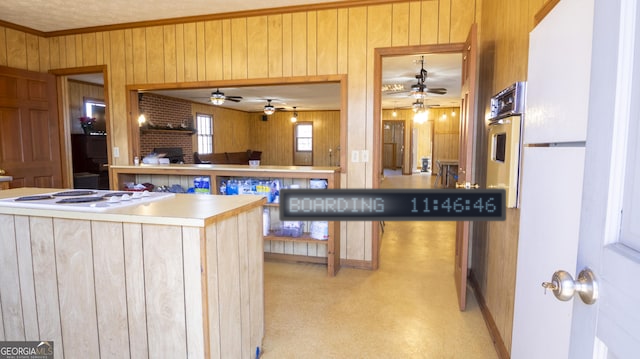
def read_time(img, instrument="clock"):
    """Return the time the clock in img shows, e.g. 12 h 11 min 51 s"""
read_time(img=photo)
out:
11 h 46 min 46 s
